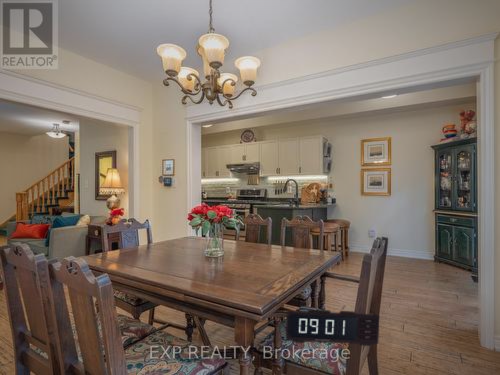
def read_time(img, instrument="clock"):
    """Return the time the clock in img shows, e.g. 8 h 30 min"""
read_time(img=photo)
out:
9 h 01 min
